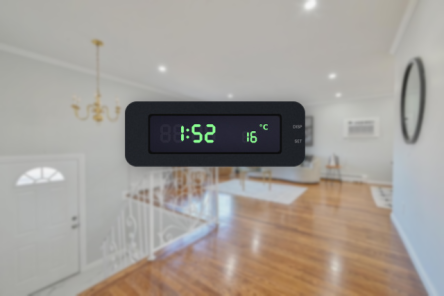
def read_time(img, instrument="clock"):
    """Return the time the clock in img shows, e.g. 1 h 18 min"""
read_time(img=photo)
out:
1 h 52 min
